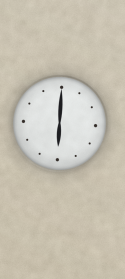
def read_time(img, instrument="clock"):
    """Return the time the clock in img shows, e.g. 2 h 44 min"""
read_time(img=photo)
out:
6 h 00 min
